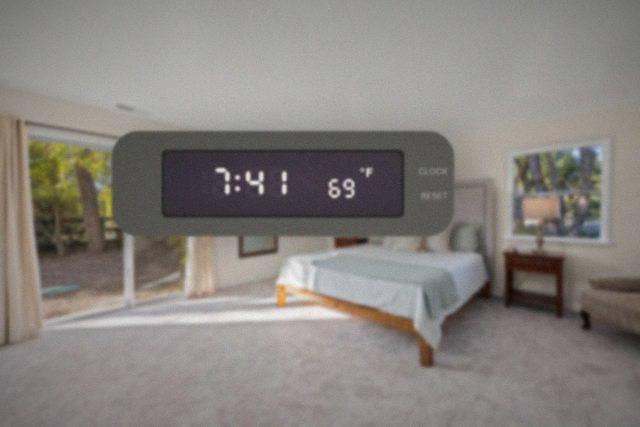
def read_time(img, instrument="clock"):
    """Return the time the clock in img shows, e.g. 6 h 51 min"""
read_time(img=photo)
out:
7 h 41 min
